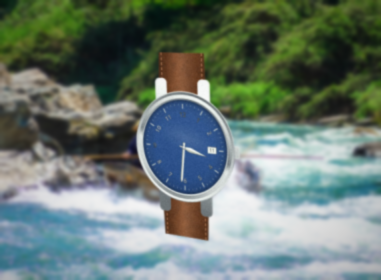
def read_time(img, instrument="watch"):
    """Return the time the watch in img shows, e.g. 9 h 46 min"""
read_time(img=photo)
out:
3 h 31 min
